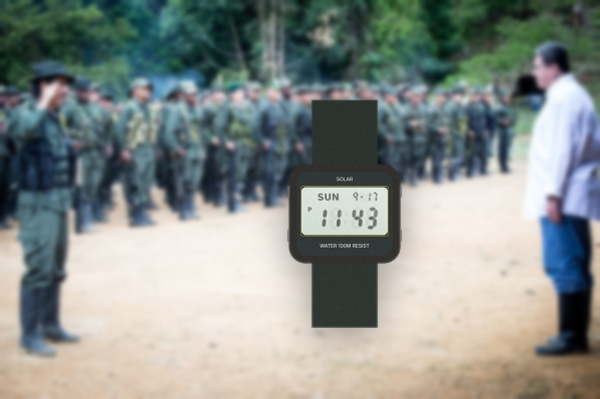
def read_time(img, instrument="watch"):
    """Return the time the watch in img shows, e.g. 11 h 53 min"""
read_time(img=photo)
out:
11 h 43 min
